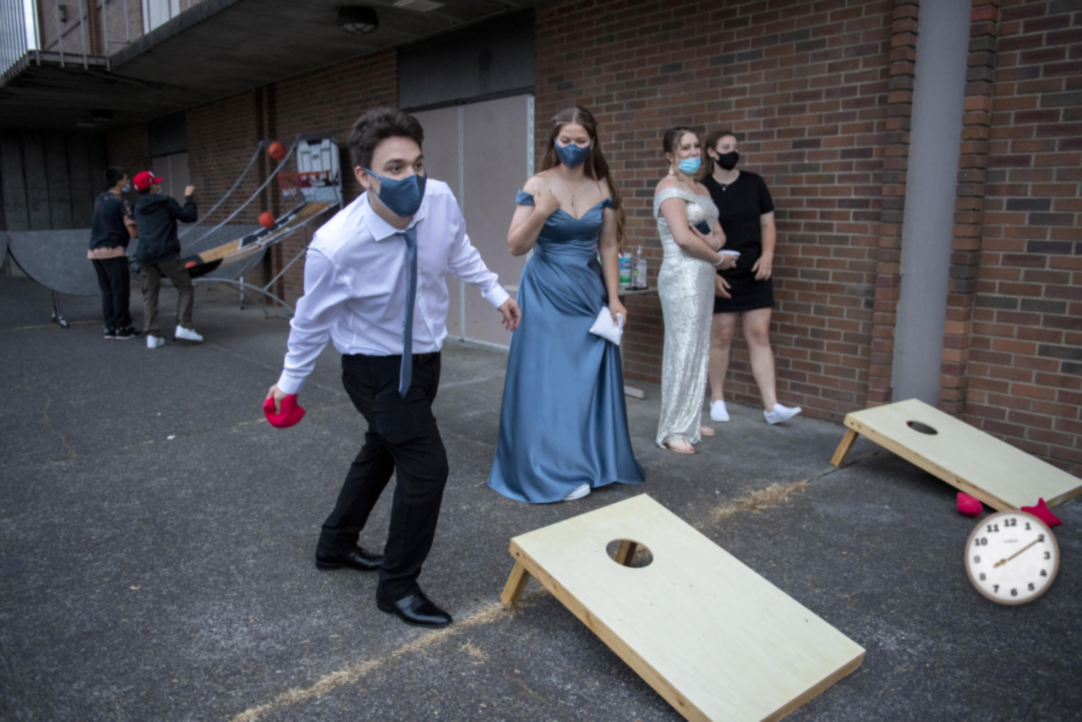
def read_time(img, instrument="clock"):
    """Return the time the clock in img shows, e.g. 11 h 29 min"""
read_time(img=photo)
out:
8 h 10 min
